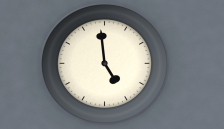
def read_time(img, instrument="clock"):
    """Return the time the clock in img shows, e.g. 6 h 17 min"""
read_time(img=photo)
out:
4 h 59 min
